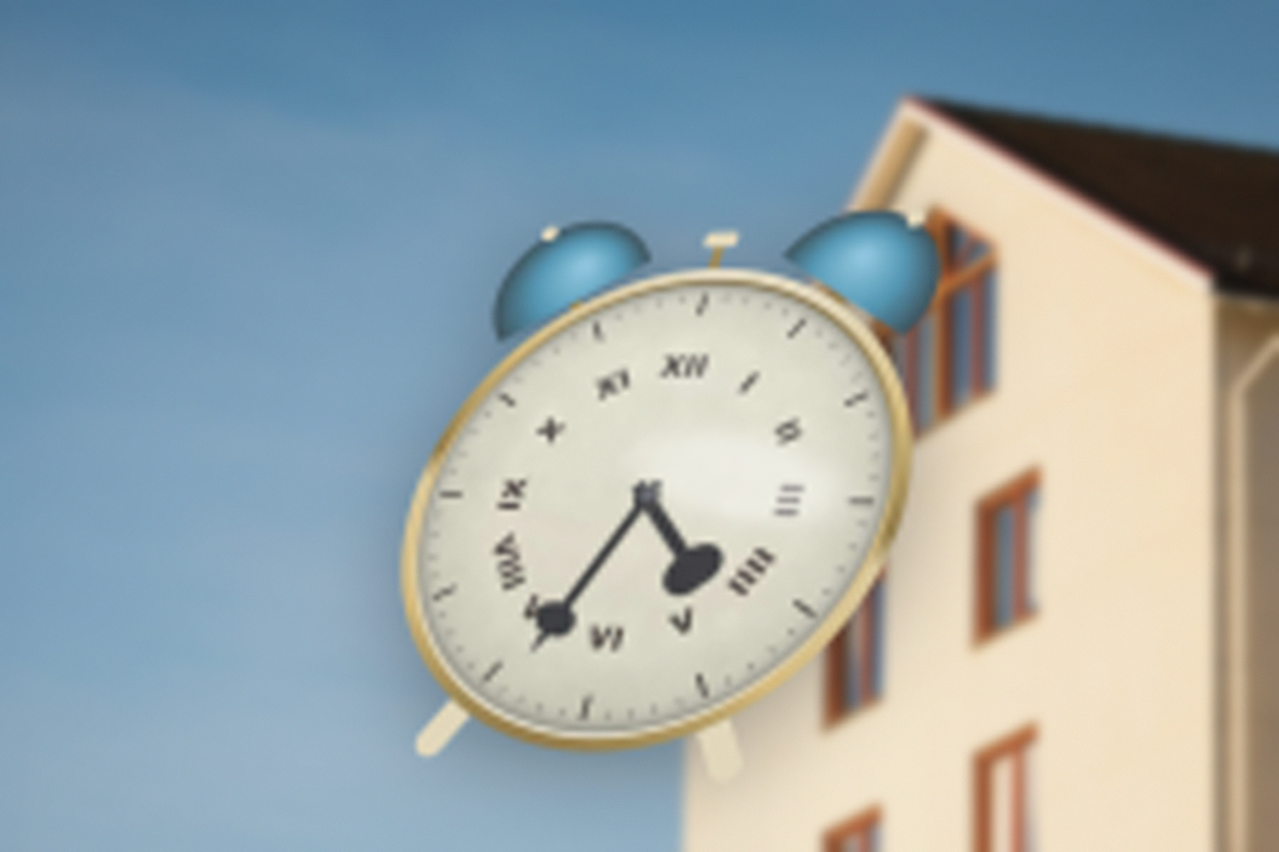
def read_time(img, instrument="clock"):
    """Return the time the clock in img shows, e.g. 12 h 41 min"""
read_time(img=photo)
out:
4 h 34 min
